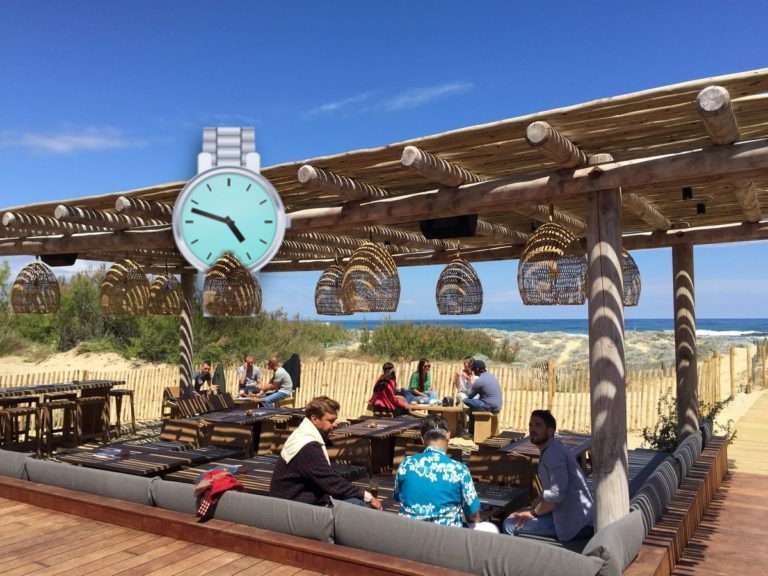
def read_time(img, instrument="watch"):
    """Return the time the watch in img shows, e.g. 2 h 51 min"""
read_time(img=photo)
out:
4 h 48 min
